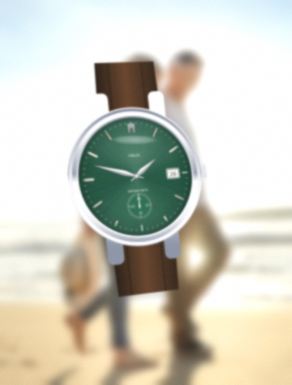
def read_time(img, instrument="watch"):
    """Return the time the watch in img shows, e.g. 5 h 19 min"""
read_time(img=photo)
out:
1 h 48 min
